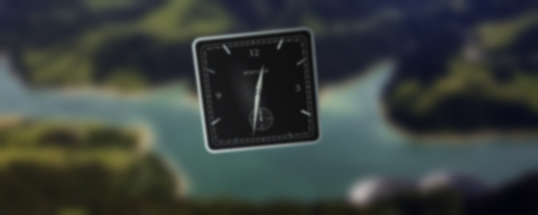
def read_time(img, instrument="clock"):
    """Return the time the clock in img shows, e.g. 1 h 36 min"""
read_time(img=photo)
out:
12 h 32 min
